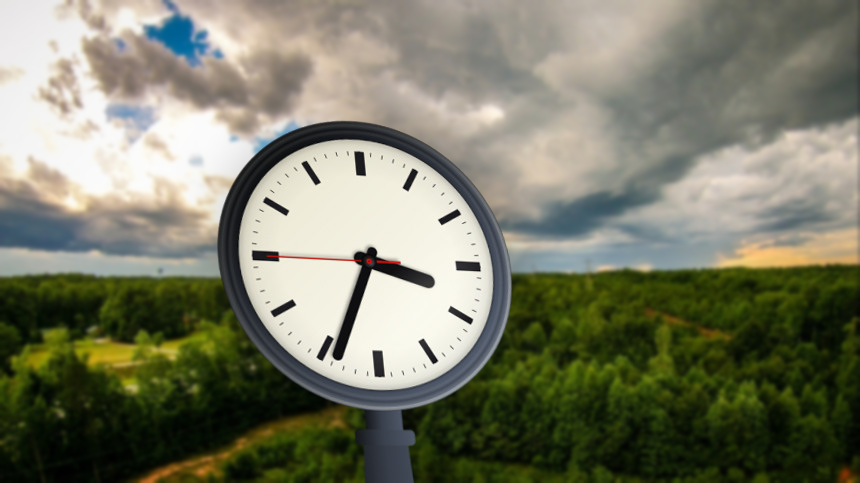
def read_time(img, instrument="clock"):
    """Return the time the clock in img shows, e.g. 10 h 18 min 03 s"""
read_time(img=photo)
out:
3 h 33 min 45 s
